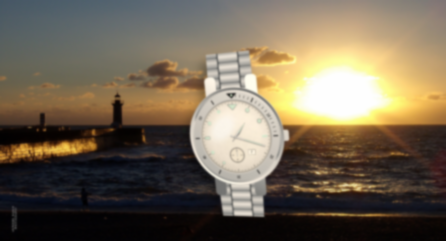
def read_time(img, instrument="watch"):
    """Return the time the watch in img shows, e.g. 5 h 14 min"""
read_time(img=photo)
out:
1 h 18 min
